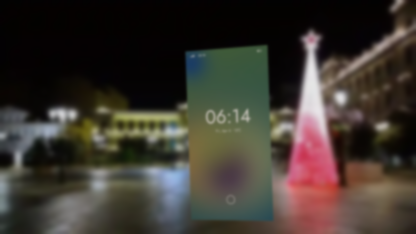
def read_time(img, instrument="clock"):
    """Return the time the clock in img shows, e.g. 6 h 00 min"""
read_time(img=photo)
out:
6 h 14 min
